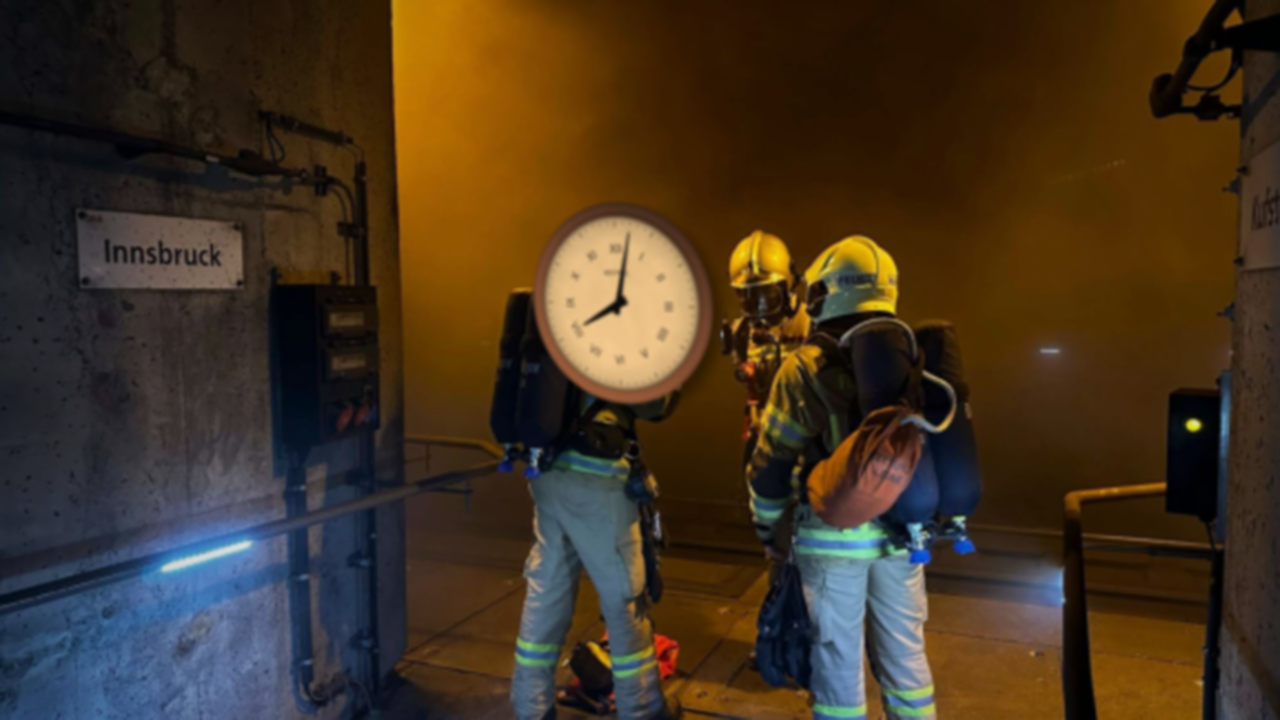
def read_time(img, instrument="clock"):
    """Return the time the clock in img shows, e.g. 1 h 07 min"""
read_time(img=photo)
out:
8 h 02 min
